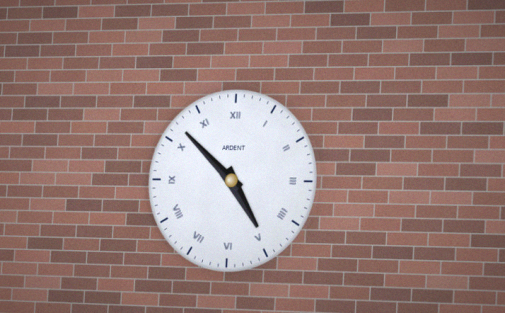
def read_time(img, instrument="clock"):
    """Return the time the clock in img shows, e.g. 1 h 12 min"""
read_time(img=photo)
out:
4 h 52 min
